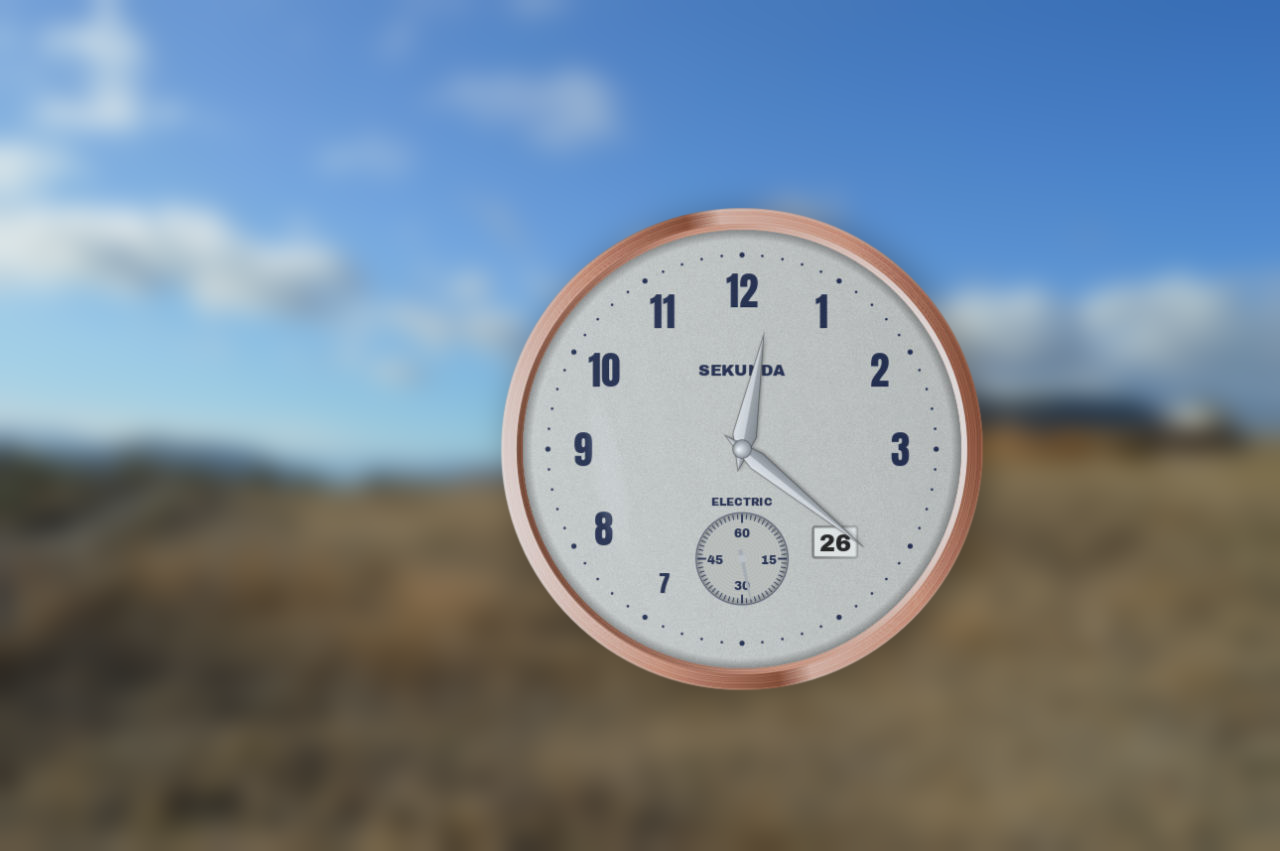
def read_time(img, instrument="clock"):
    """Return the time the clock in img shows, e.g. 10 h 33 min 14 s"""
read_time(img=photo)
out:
12 h 21 min 28 s
